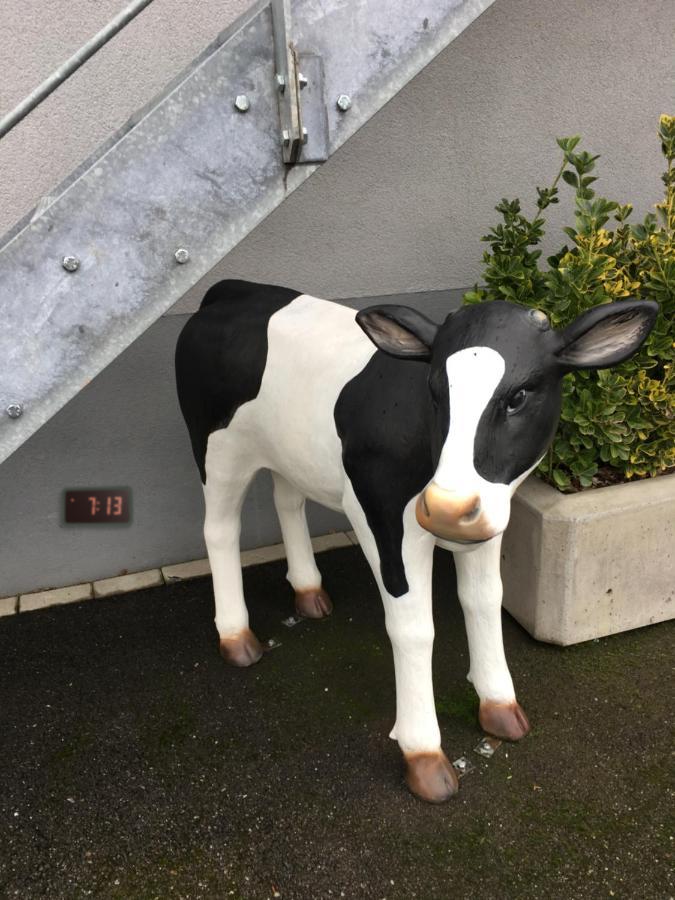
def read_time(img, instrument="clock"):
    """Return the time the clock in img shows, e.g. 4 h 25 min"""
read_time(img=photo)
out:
7 h 13 min
